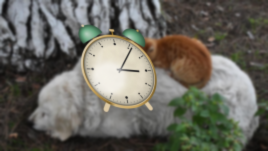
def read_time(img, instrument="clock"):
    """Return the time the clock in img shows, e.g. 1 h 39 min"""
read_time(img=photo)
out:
3 h 06 min
